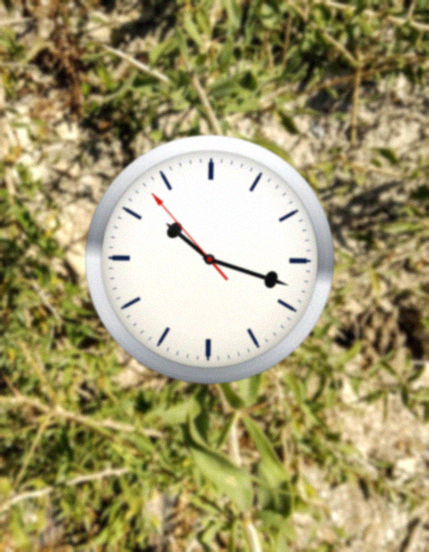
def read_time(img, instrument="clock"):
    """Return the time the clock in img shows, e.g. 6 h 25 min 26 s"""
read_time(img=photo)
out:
10 h 17 min 53 s
